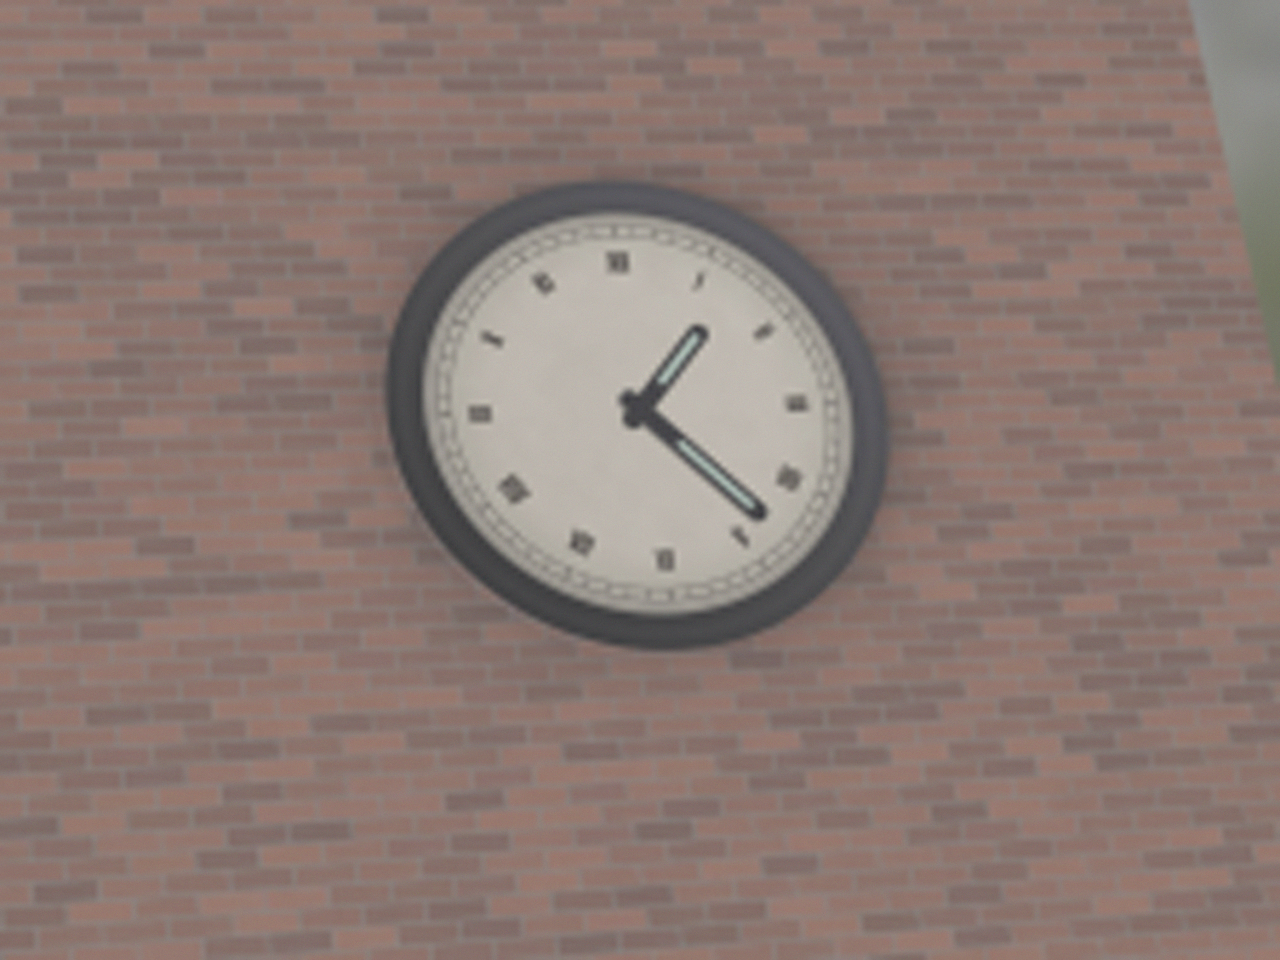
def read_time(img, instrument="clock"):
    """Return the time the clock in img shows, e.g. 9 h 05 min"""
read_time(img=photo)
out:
1 h 23 min
